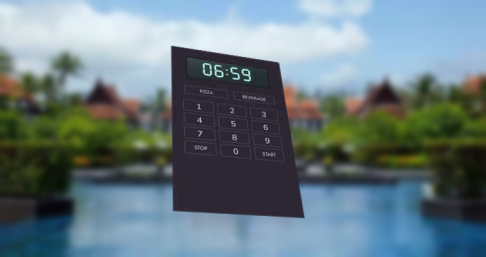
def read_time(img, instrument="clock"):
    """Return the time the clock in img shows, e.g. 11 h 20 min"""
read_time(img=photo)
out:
6 h 59 min
